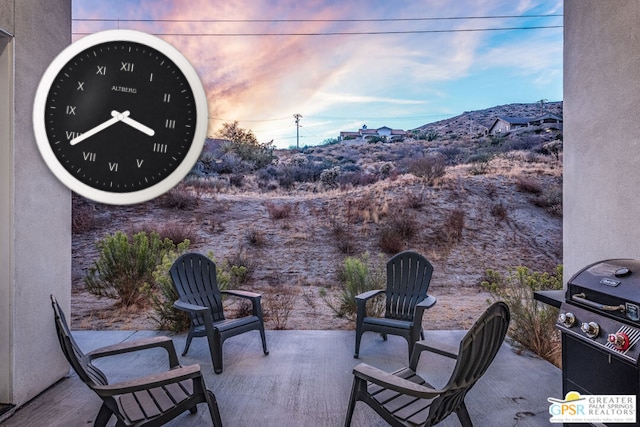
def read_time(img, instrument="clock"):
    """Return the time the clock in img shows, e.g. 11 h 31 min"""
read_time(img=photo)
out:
3 h 39 min
